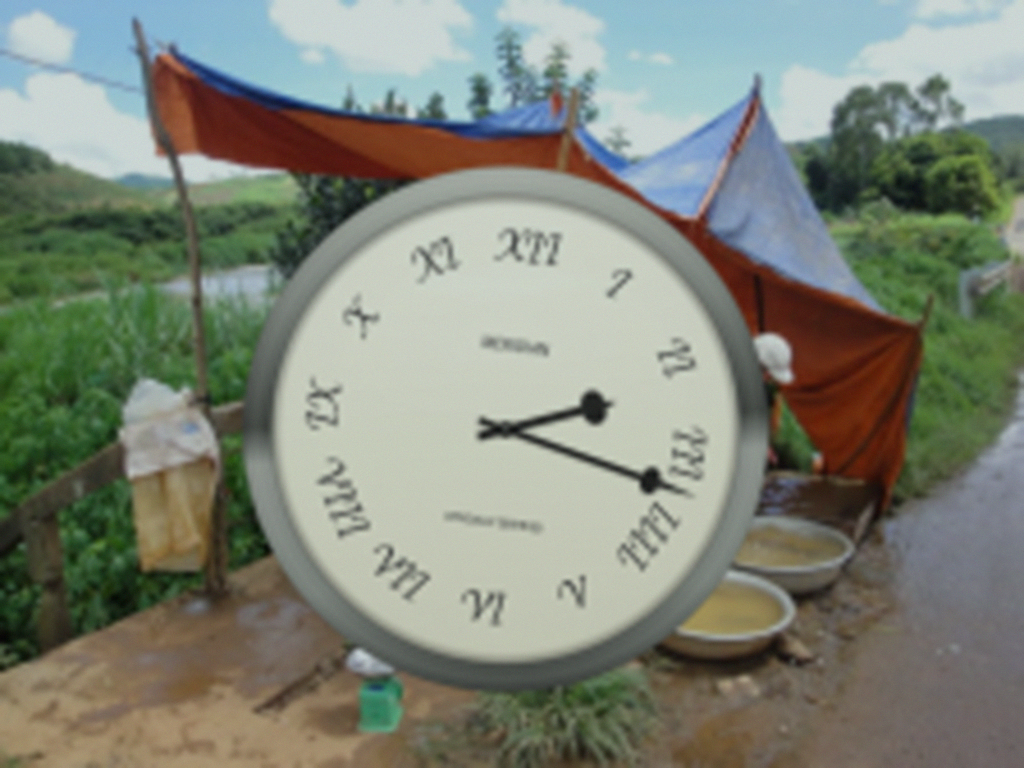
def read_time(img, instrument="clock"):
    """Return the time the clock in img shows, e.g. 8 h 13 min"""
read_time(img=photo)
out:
2 h 17 min
